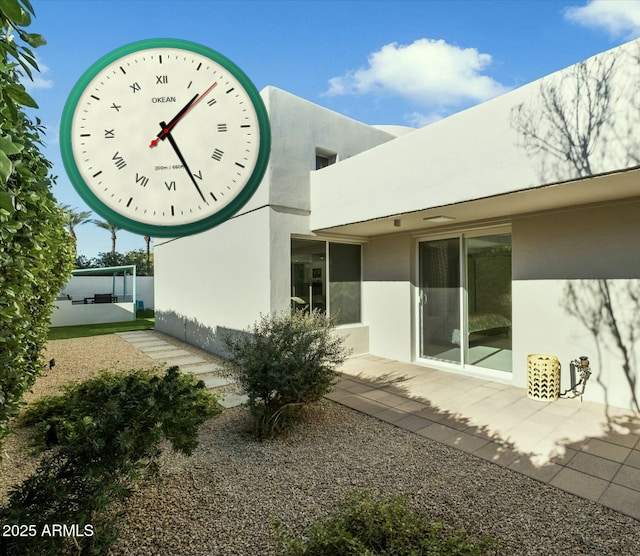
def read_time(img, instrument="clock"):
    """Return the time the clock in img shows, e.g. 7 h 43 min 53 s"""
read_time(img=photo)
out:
1 h 26 min 08 s
